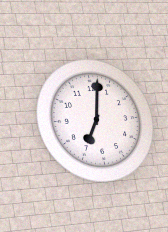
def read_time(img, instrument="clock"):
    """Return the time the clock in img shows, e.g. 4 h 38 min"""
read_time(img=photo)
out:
7 h 02 min
